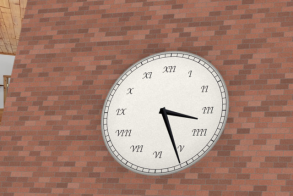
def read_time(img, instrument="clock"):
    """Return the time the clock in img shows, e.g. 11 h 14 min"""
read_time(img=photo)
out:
3 h 26 min
